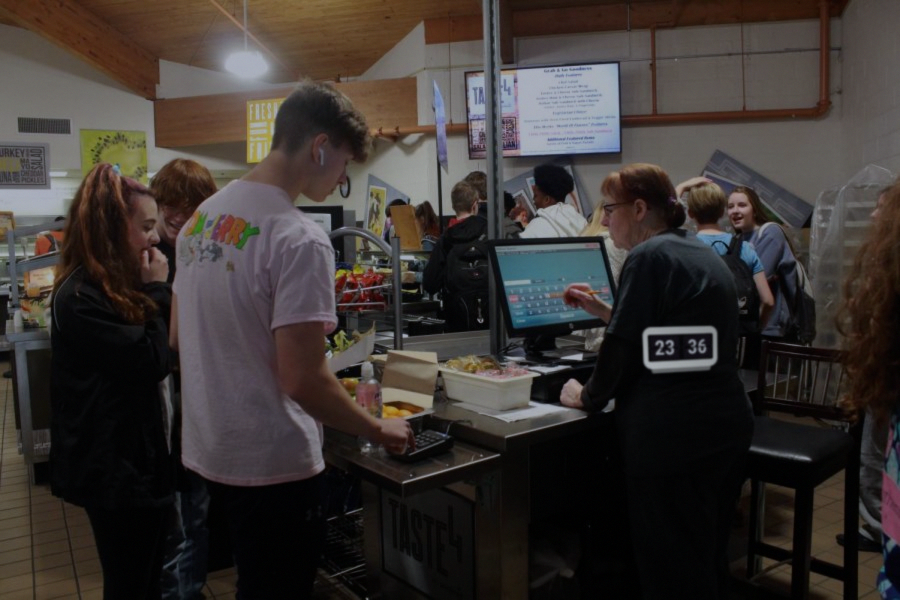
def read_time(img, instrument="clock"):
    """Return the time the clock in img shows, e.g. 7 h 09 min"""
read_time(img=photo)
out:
23 h 36 min
